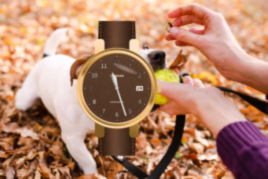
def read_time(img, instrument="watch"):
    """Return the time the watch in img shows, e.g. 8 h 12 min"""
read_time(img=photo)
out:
11 h 27 min
